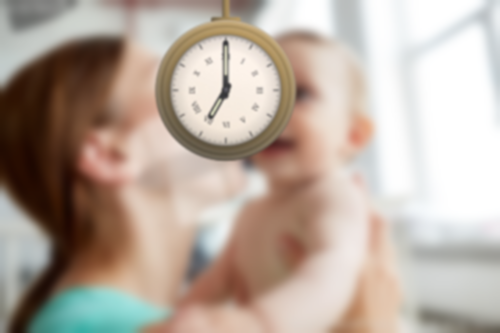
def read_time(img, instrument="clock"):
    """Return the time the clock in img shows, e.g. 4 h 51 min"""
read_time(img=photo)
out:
7 h 00 min
